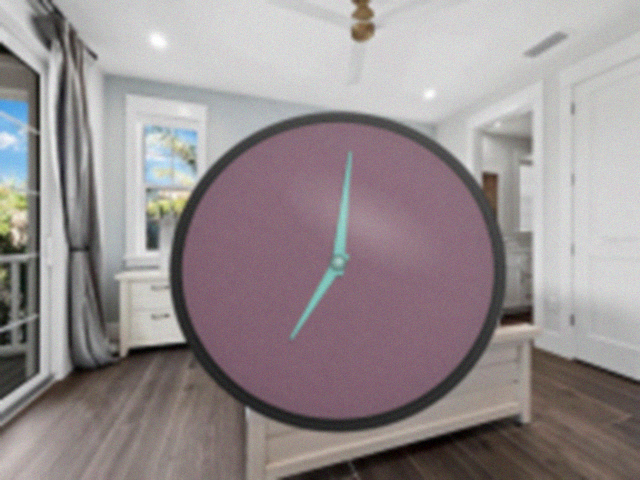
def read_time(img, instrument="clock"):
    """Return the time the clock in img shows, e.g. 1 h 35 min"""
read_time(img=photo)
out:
7 h 01 min
